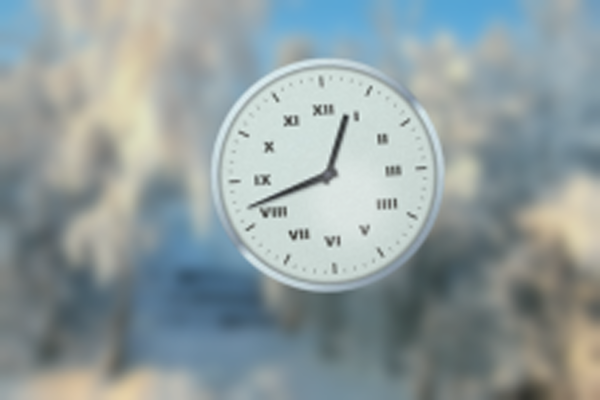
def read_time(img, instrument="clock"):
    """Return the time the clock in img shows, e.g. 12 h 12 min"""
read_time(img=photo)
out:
12 h 42 min
